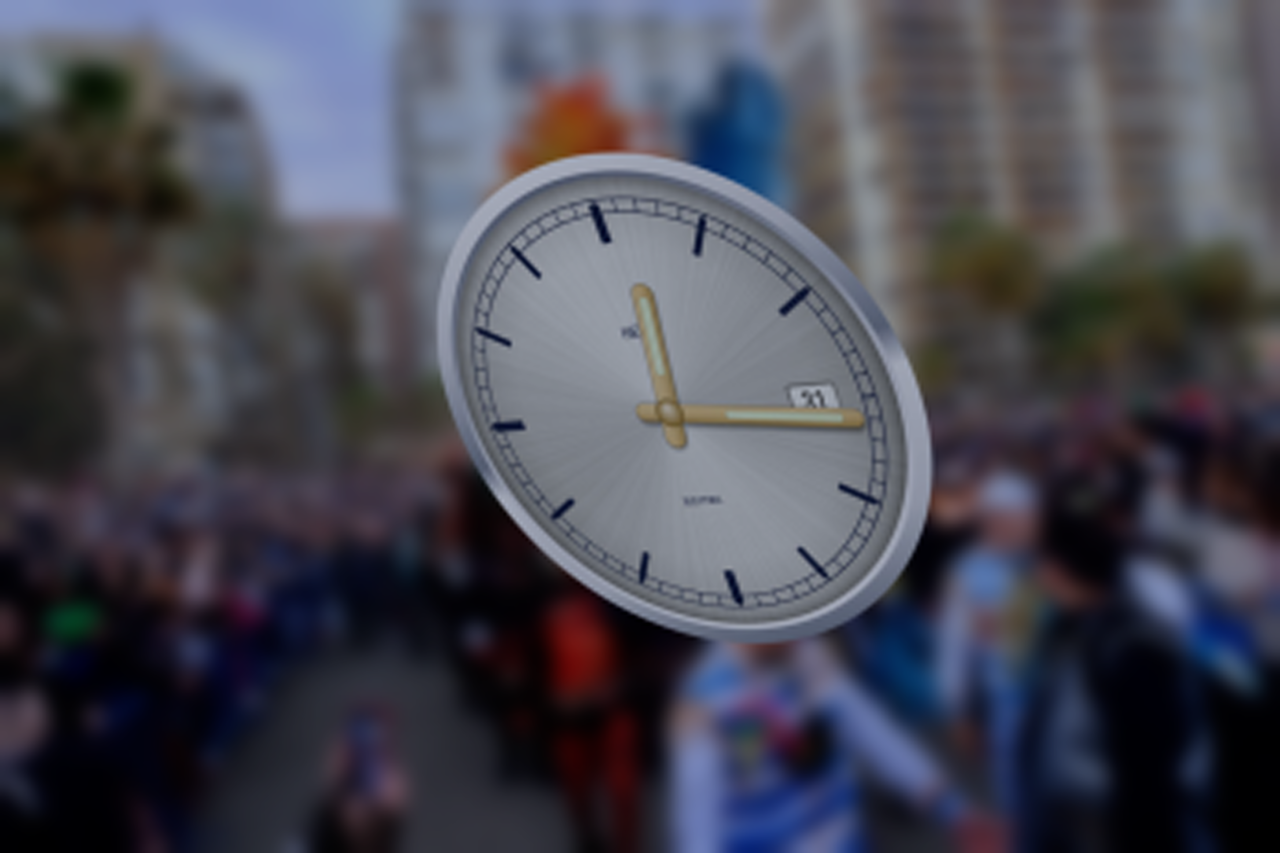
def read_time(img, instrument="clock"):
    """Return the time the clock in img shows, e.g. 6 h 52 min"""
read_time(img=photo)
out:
12 h 16 min
